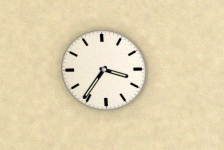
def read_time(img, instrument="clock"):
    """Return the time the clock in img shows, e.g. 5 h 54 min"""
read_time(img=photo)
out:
3 h 36 min
